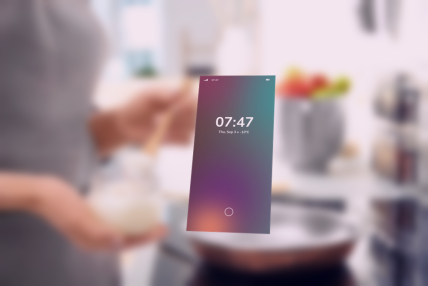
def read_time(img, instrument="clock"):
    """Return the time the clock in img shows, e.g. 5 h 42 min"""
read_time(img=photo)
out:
7 h 47 min
